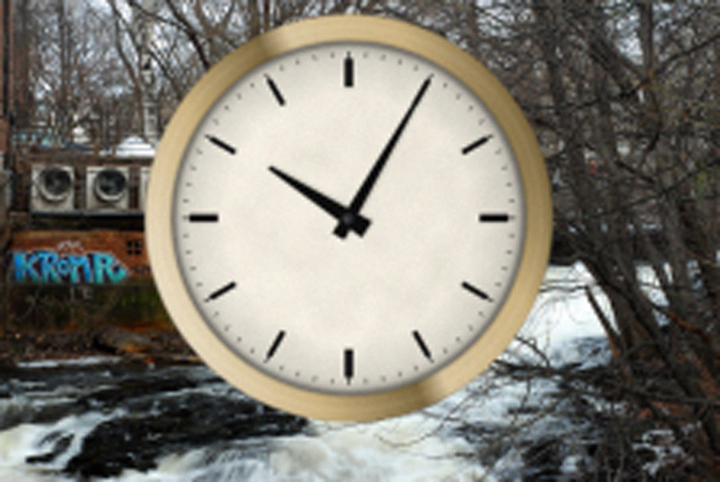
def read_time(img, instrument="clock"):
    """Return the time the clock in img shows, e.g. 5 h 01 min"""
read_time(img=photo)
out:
10 h 05 min
